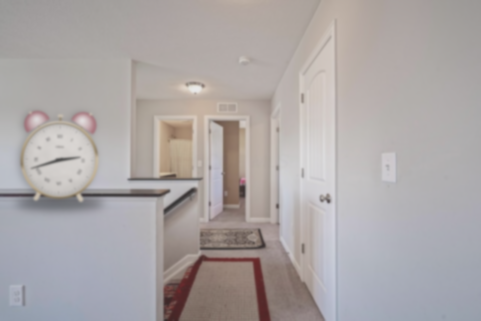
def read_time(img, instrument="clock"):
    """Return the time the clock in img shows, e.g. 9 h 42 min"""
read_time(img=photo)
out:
2 h 42 min
